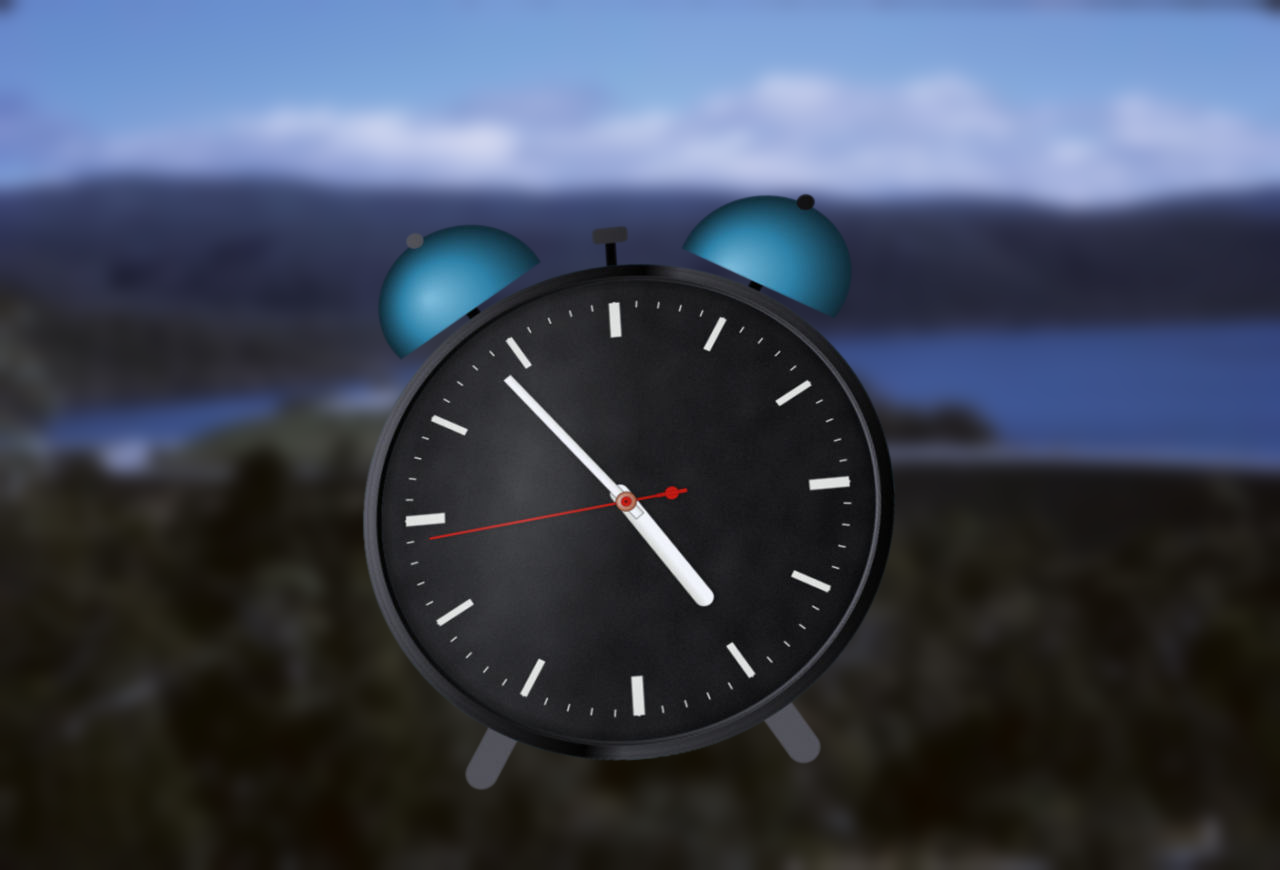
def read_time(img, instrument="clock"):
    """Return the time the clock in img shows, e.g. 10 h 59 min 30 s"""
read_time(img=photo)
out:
4 h 53 min 44 s
